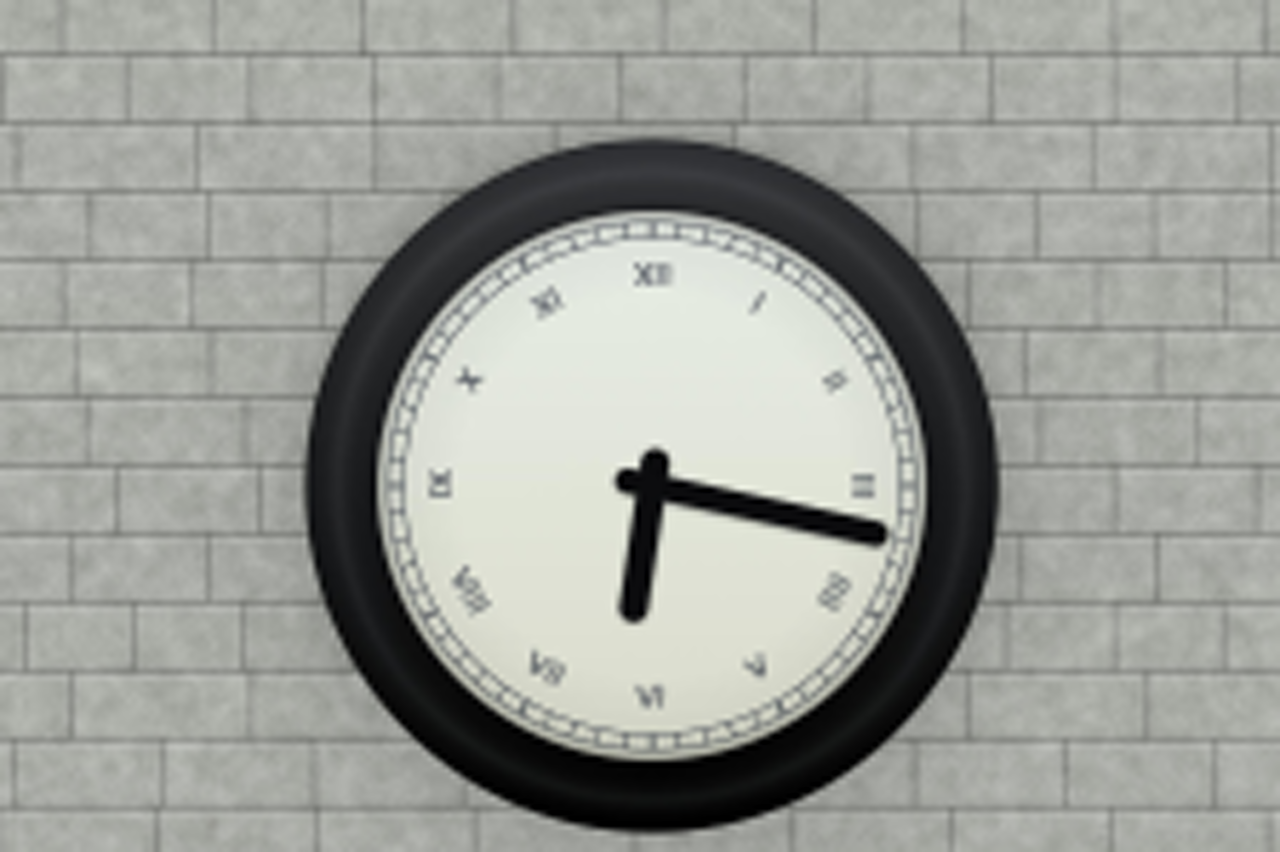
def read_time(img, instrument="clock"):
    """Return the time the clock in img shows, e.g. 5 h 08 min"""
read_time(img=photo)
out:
6 h 17 min
